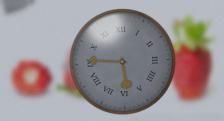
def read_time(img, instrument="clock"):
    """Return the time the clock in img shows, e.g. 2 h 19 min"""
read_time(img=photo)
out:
5 h 46 min
